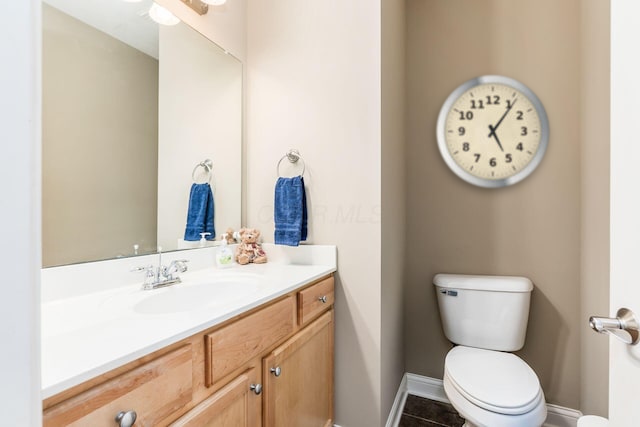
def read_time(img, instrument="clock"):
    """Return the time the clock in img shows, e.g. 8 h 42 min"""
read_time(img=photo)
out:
5 h 06 min
